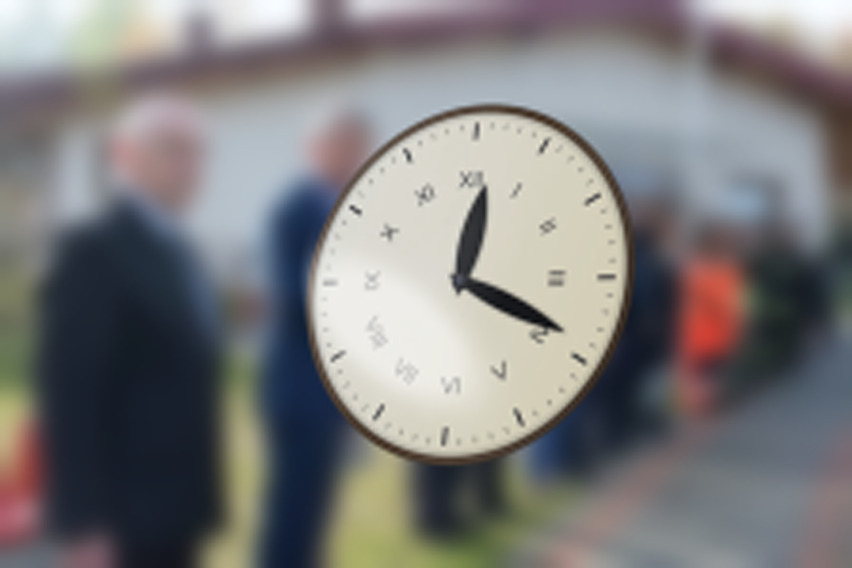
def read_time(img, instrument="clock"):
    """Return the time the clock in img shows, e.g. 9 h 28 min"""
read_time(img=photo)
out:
12 h 19 min
